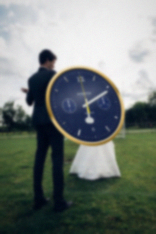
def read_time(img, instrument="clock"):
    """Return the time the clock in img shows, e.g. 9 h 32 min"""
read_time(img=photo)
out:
6 h 11 min
